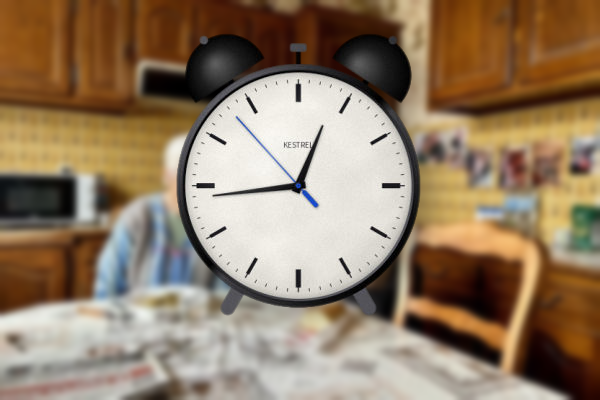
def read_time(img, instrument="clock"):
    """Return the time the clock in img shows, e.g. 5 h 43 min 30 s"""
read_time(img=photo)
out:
12 h 43 min 53 s
